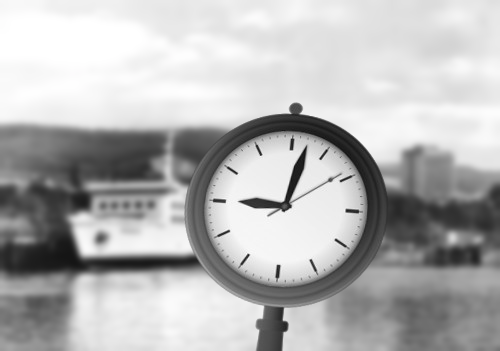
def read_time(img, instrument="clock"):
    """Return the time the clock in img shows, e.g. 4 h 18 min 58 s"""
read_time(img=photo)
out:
9 h 02 min 09 s
